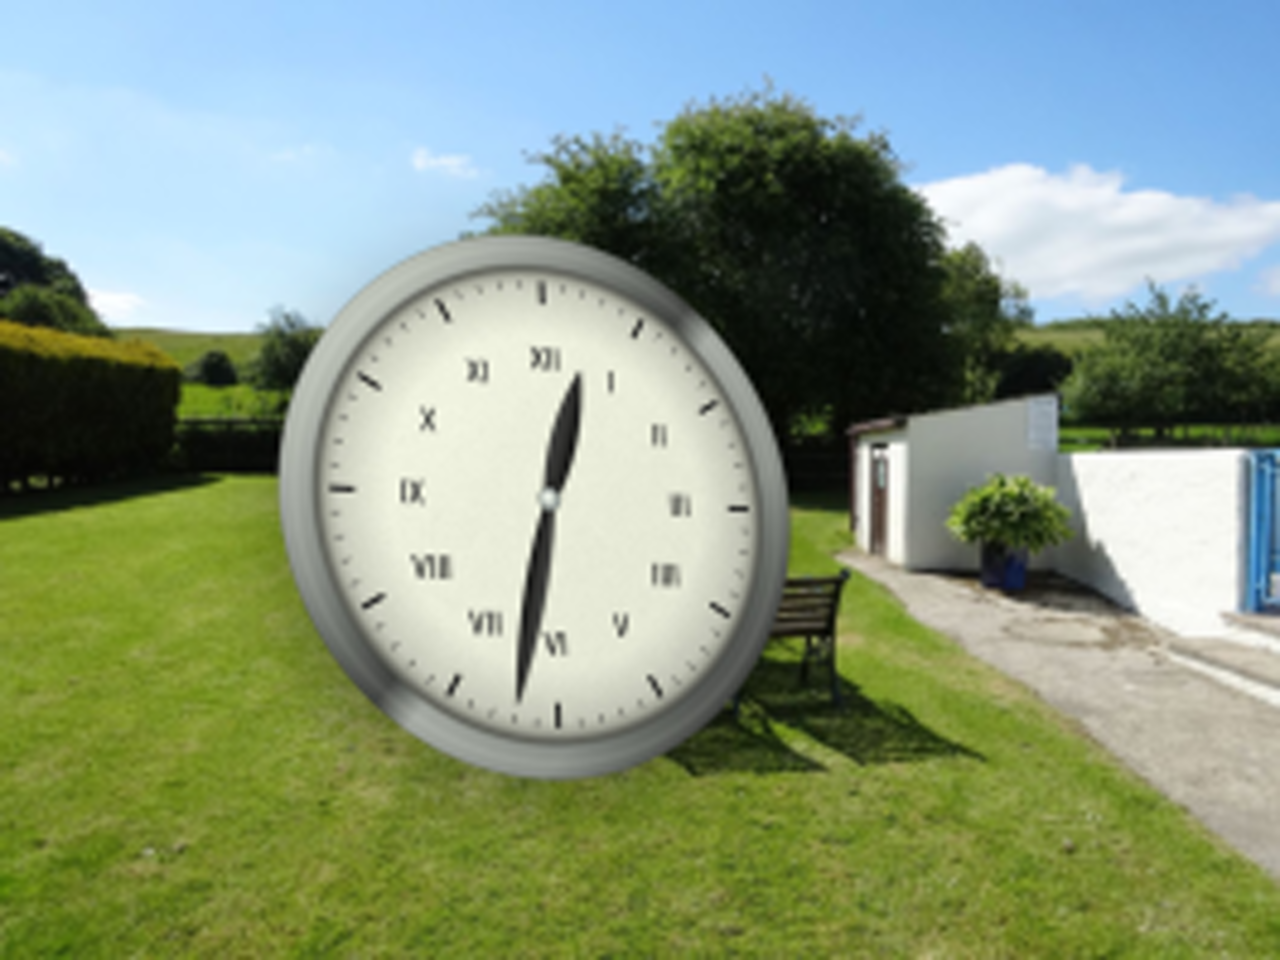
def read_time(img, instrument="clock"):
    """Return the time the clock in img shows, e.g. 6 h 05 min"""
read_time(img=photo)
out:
12 h 32 min
